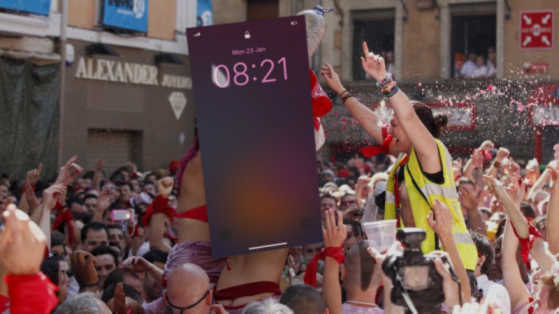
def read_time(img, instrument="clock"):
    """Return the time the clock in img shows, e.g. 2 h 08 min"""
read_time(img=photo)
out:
8 h 21 min
